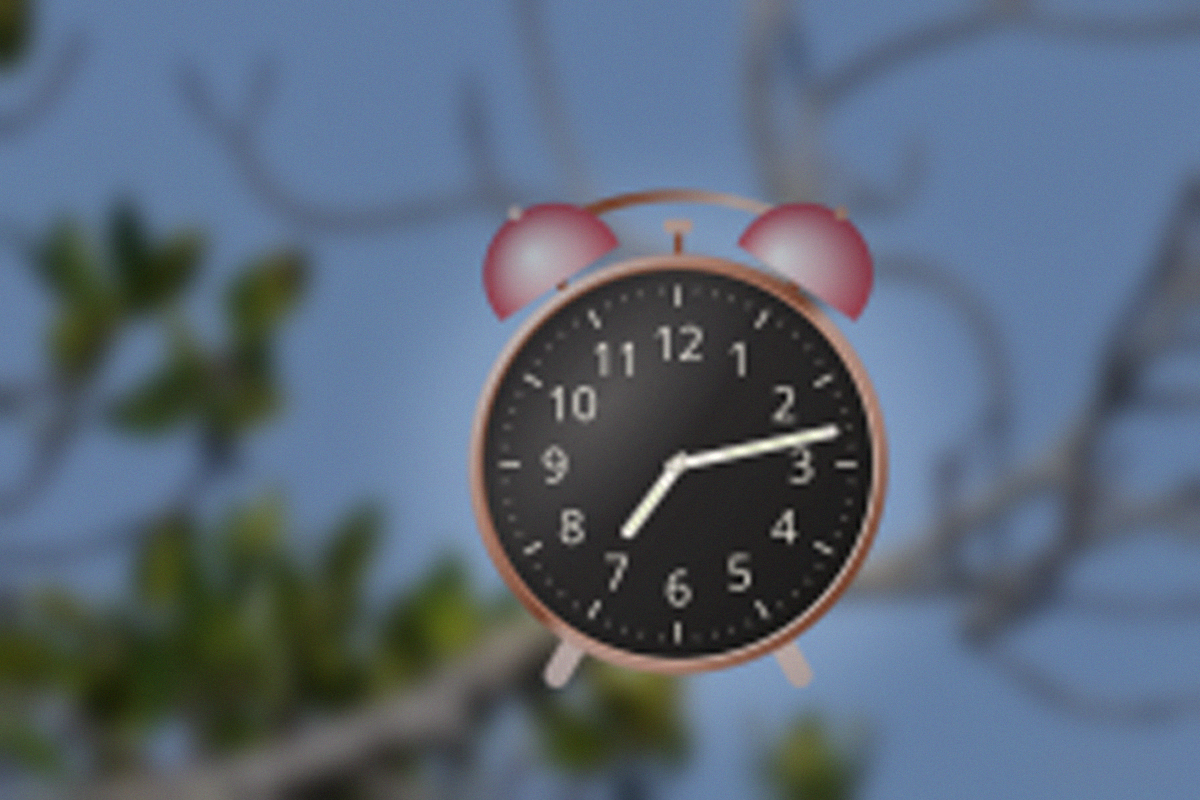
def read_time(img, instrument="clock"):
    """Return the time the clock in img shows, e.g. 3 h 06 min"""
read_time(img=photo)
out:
7 h 13 min
